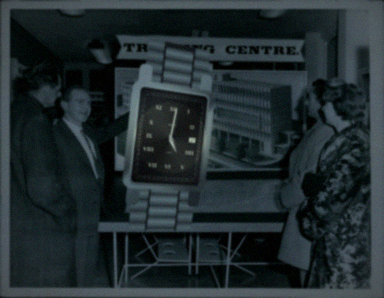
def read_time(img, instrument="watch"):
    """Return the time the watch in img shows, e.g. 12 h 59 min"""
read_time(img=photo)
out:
5 h 01 min
